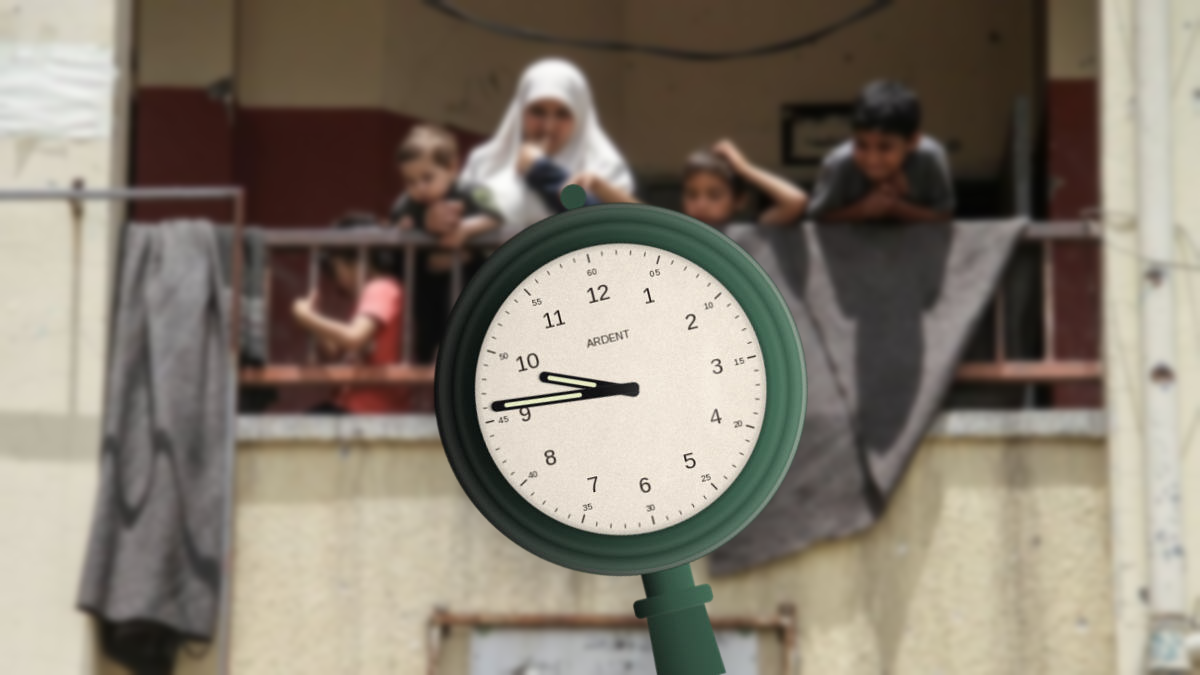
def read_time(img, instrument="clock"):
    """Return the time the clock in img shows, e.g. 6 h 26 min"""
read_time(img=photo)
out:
9 h 46 min
